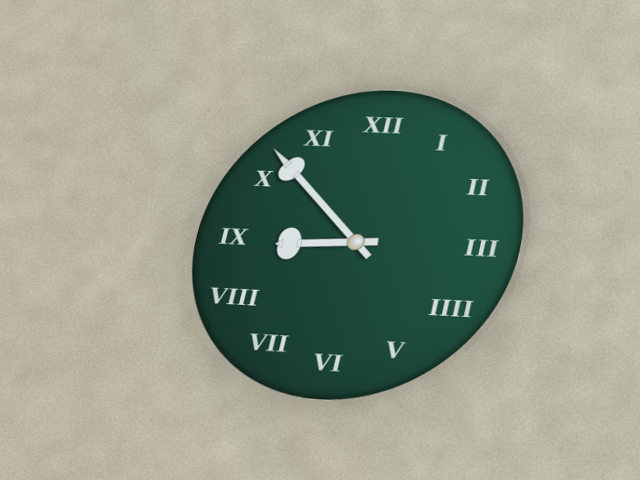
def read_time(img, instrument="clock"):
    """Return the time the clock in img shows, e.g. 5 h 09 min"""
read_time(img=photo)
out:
8 h 52 min
